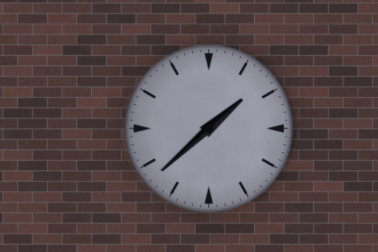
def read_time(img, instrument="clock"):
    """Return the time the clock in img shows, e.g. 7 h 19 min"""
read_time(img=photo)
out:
1 h 38 min
